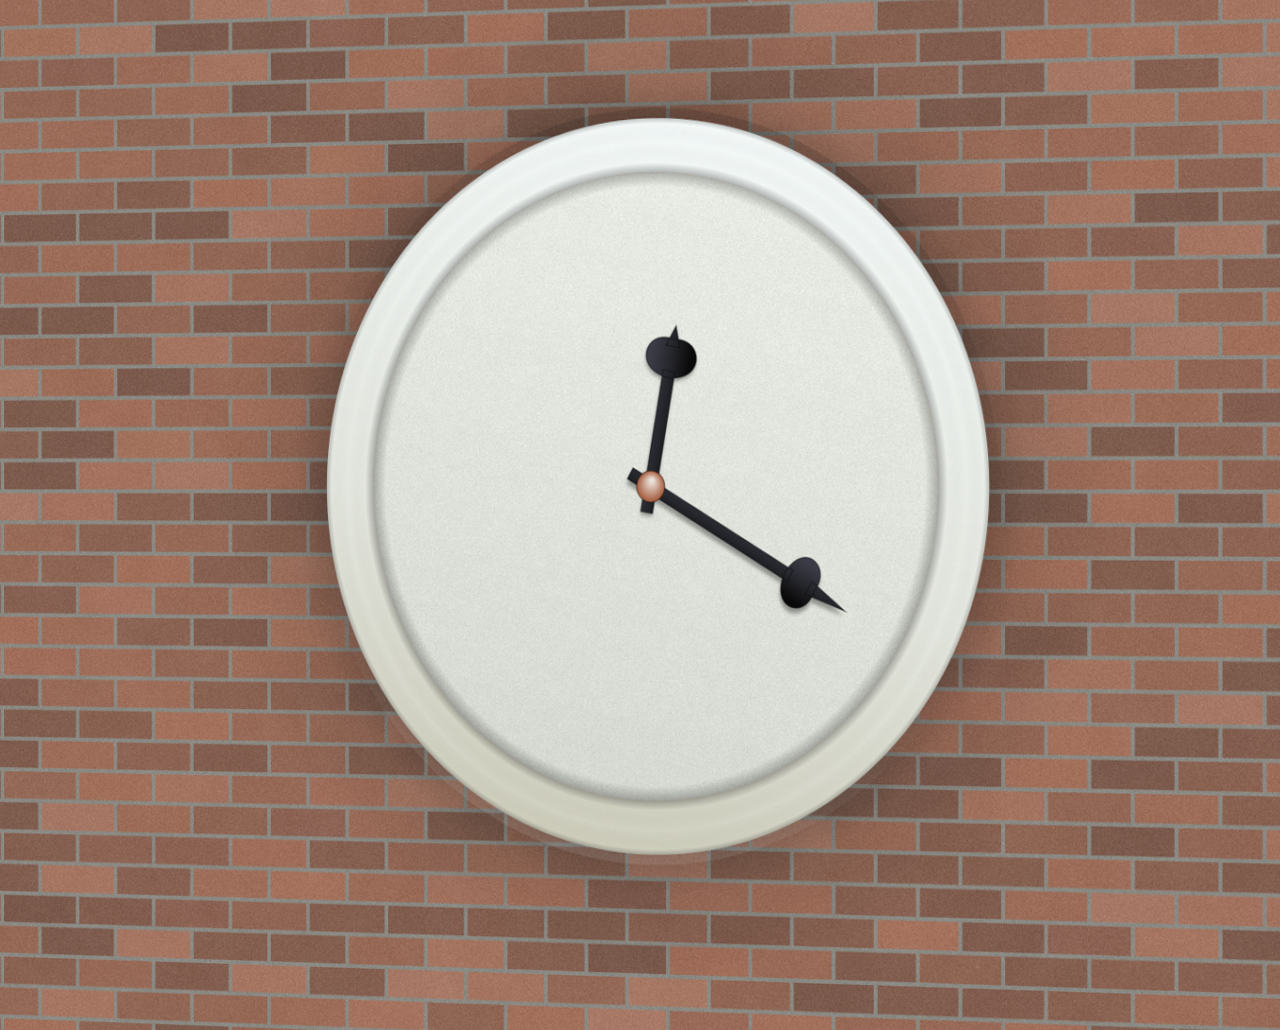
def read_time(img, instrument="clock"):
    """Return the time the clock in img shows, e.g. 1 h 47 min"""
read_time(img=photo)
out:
12 h 20 min
